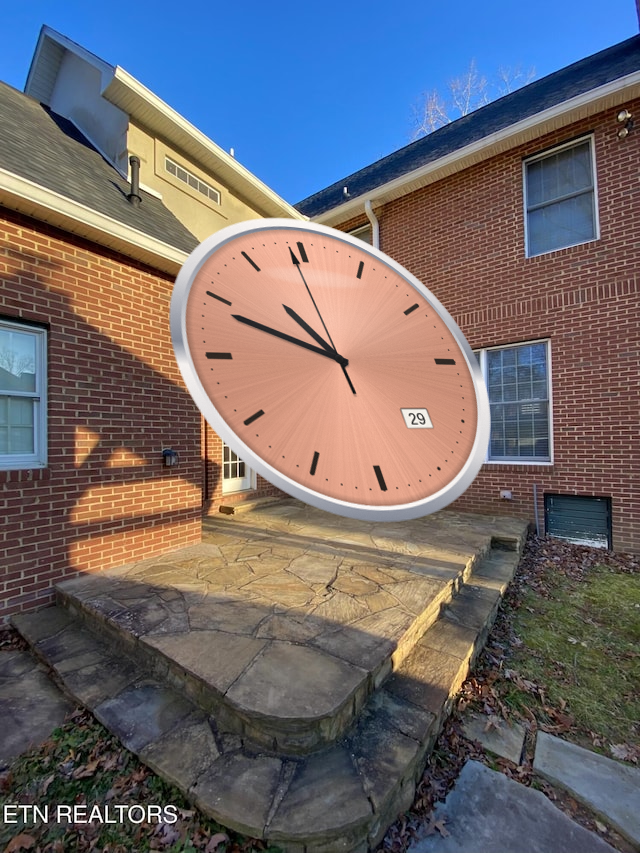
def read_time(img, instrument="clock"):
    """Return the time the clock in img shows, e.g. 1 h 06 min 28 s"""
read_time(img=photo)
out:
10 h 48 min 59 s
